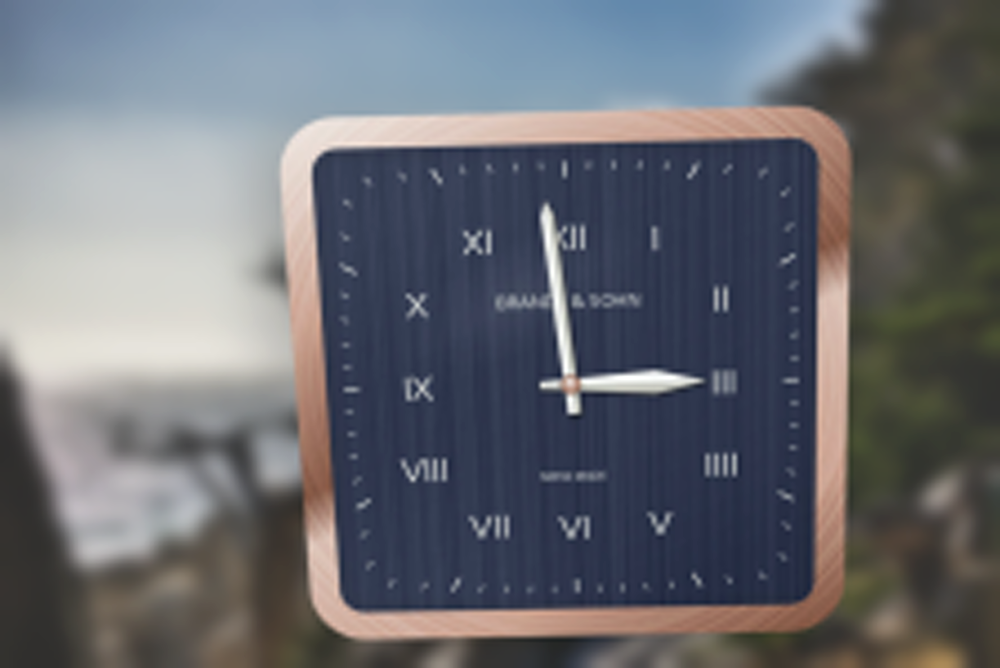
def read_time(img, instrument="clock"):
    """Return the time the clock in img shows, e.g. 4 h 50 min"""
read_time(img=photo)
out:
2 h 59 min
